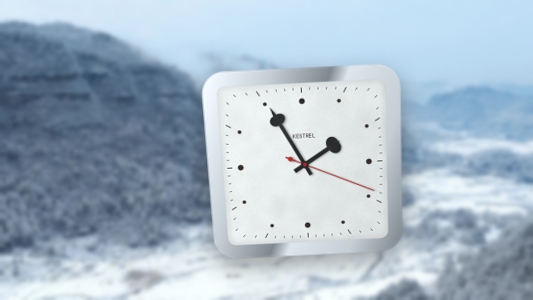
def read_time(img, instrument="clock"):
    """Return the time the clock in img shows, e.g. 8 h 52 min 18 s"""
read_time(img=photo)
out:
1 h 55 min 19 s
